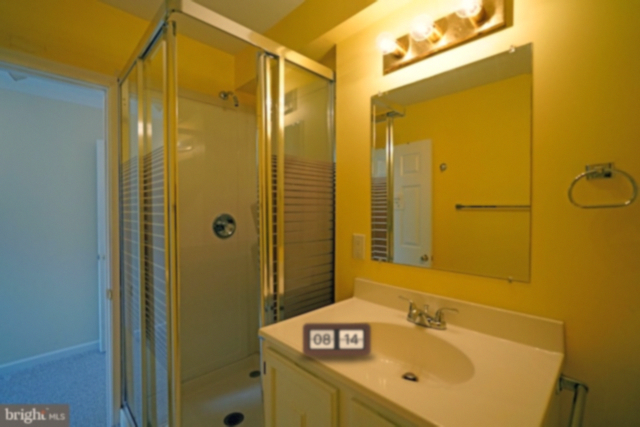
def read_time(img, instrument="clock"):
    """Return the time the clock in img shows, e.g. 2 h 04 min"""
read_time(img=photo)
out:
8 h 14 min
